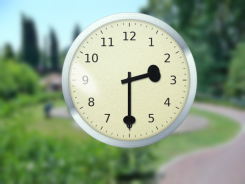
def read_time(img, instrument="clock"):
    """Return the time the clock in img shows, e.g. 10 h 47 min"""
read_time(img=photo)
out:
2 h 30 min
